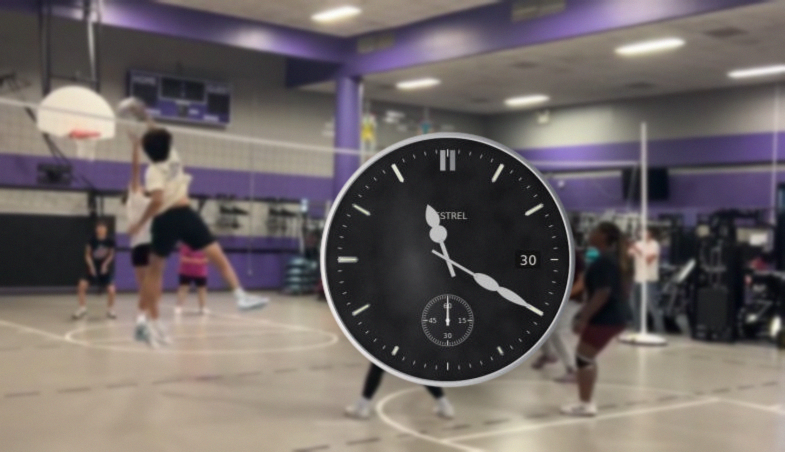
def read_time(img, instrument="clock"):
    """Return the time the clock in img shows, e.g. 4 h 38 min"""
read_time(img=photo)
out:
11 h 20 min
